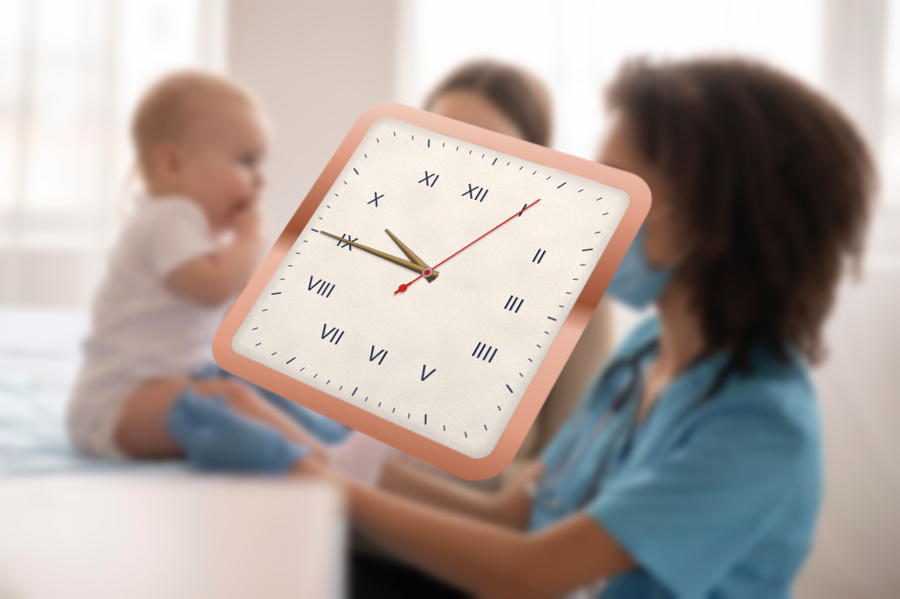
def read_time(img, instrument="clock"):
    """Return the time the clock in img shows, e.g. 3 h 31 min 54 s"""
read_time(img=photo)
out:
9 h 45 min 05 s
